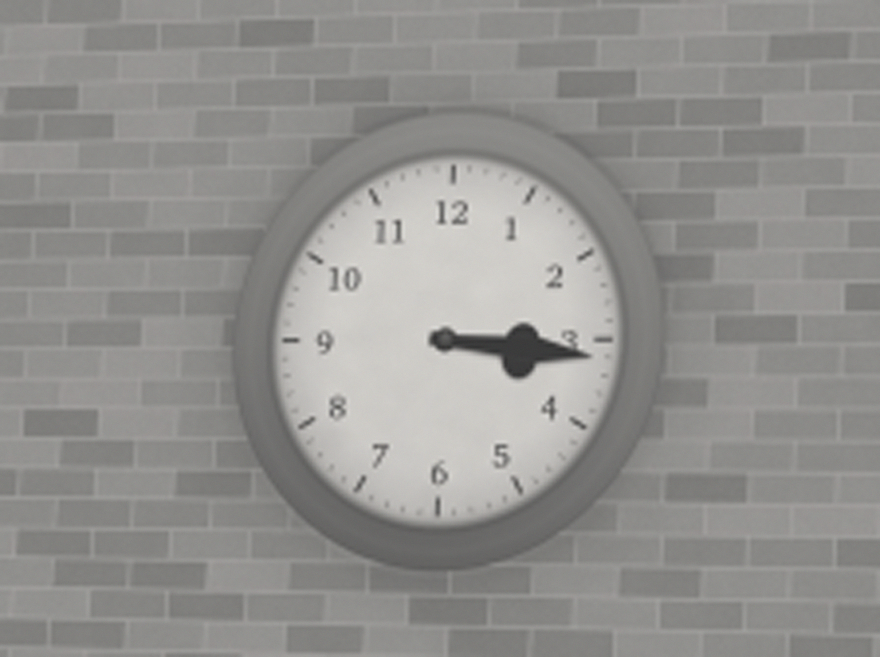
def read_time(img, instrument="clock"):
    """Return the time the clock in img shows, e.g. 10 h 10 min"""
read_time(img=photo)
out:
3 h 16 min
